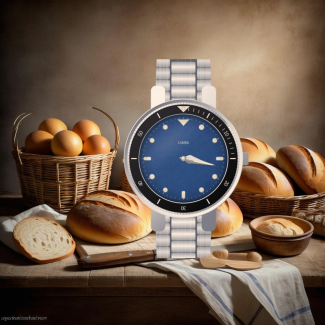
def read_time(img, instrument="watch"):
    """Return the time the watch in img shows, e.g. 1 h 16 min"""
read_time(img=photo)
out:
3 h 17 min
